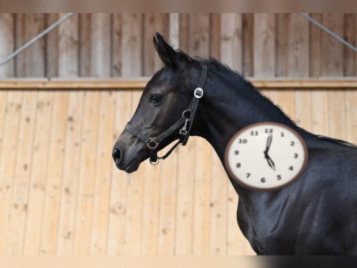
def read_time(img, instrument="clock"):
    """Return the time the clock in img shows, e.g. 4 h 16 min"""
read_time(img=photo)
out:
5 h 01 min
